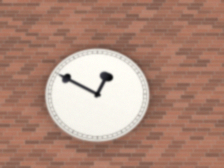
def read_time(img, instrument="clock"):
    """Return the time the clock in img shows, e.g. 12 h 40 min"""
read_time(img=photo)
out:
12 h 50 min
